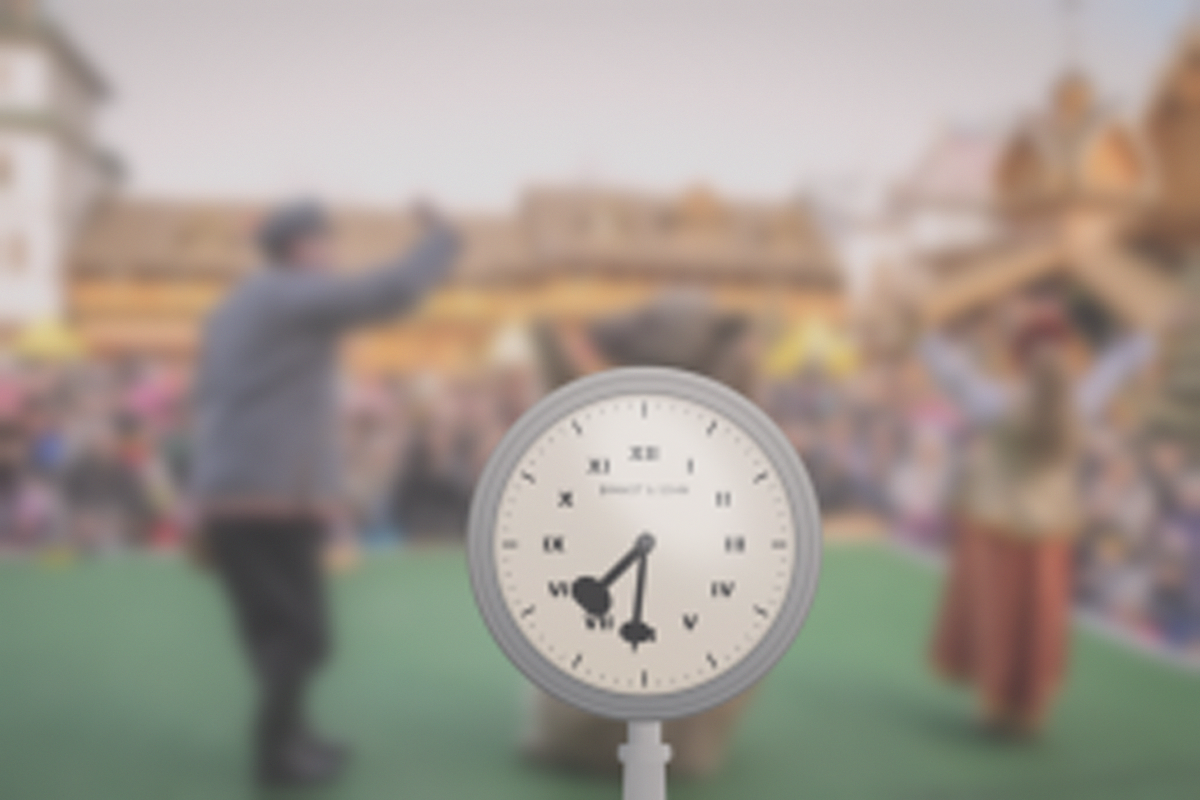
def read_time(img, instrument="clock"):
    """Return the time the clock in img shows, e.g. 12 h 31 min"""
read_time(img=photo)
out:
7 h 31 min
